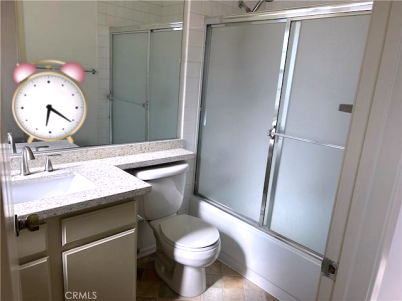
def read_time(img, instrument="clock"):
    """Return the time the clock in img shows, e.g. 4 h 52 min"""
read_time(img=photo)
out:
6 h 21 min
